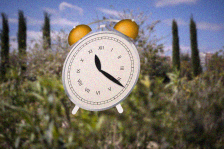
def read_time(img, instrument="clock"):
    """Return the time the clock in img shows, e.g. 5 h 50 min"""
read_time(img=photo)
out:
11 h 21 min
